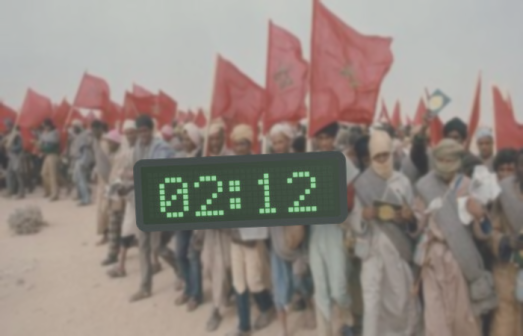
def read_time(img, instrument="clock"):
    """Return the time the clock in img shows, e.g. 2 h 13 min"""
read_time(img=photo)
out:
2 h 12 min
